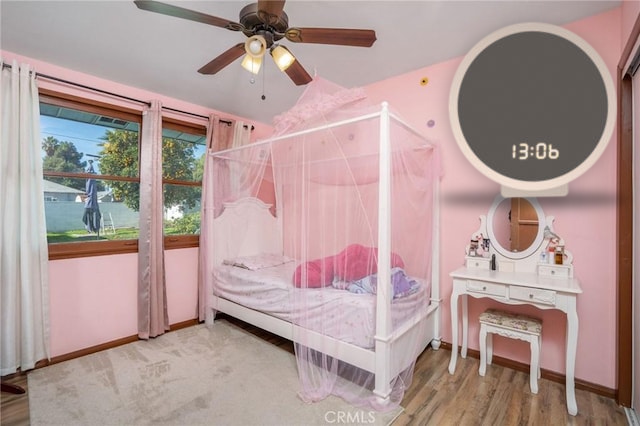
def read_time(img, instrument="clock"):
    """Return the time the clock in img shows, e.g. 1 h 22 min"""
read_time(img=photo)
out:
13 h 06 min
